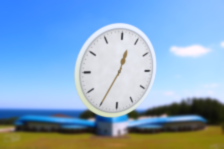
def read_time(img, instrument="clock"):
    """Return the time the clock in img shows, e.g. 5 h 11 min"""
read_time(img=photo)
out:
12 h 35 min
